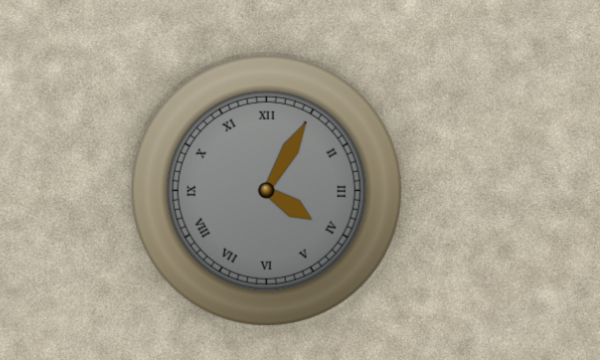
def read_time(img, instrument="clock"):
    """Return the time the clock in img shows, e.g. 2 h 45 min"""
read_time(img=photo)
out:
4 h 05 min
